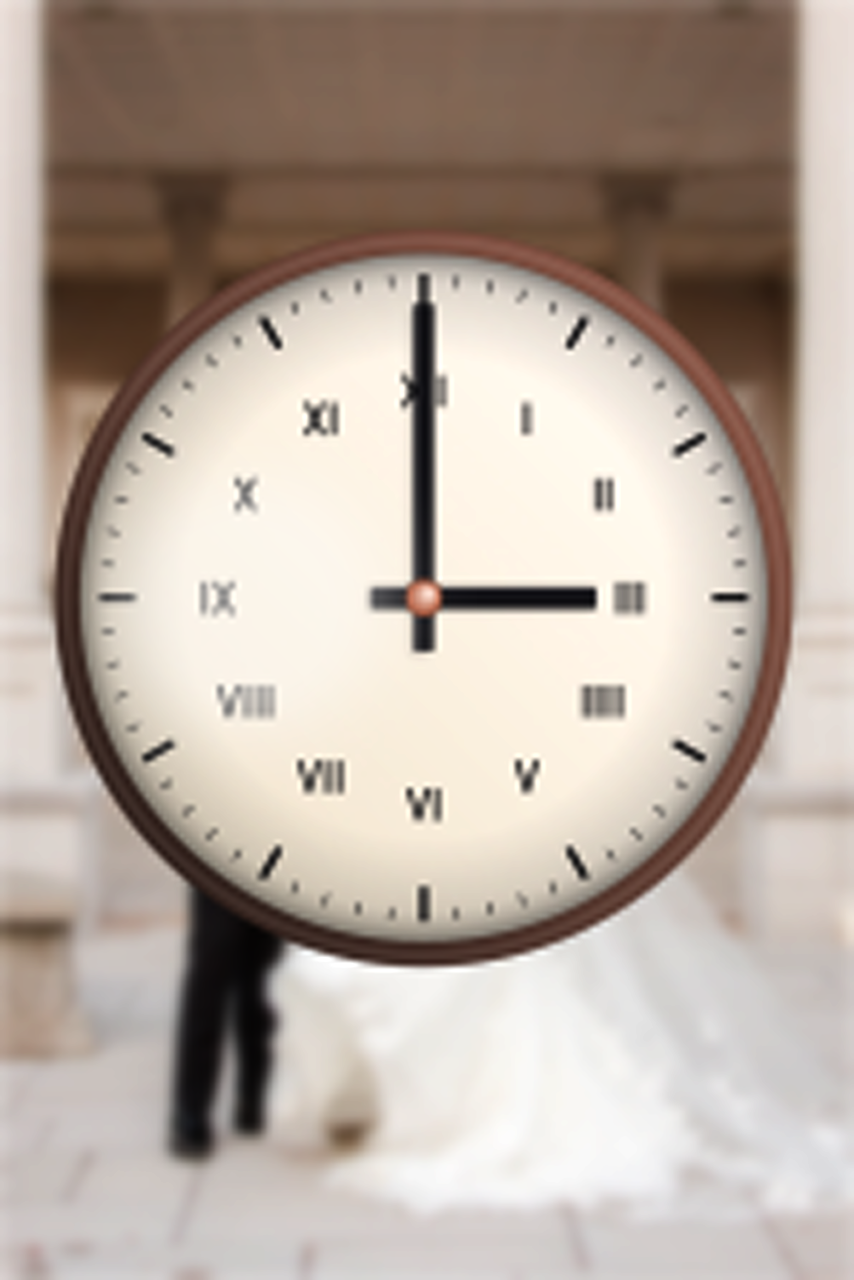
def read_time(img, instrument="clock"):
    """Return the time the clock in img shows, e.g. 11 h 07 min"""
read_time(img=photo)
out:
3 h 00 min
